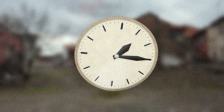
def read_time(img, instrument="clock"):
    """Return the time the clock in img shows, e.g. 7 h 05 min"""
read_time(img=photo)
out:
1 h 15 min
